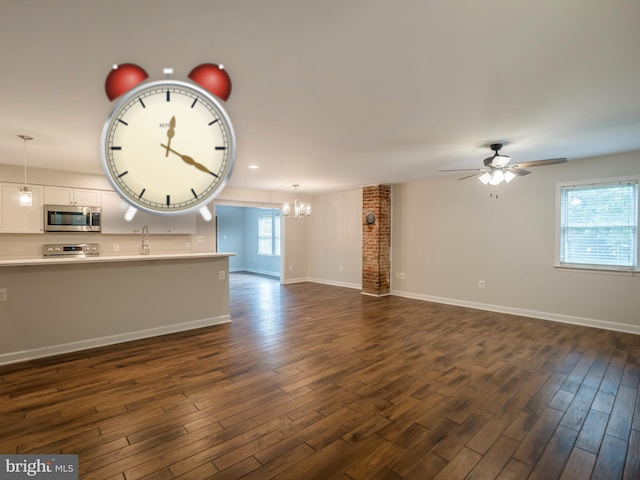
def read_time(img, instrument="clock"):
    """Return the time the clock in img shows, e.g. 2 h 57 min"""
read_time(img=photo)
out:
12 h 20 min
